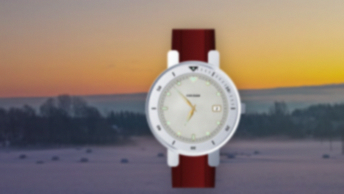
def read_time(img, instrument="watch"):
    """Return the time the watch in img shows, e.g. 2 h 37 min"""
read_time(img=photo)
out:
6 h 53 min
